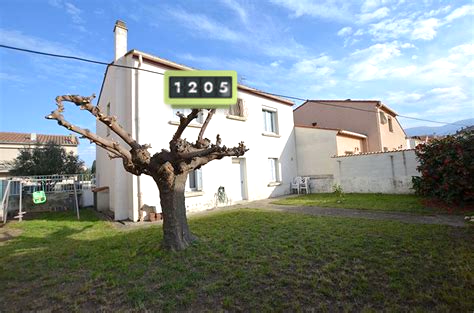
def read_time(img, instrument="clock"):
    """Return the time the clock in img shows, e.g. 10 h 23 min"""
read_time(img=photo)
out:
12 h 05 min
